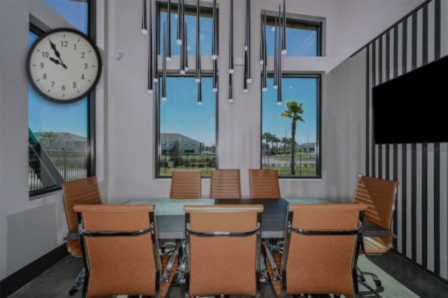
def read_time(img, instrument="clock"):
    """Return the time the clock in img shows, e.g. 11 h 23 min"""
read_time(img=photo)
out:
9 h 55 min
